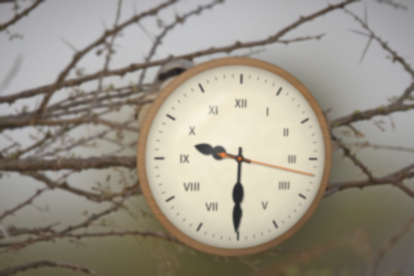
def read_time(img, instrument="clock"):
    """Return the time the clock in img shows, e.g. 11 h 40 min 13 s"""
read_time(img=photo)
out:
9 h 30 min 17 s
